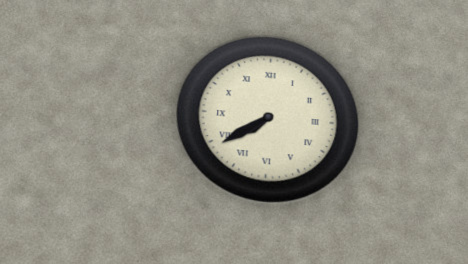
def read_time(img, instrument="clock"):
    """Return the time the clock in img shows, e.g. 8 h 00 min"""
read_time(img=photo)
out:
7 h 39 min
